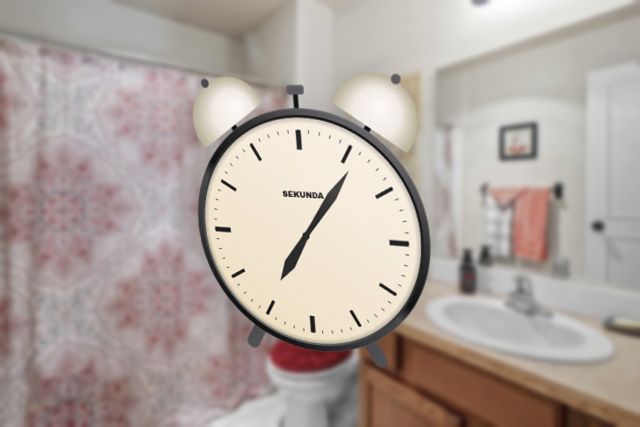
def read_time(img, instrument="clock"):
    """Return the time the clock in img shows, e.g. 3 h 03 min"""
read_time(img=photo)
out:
7 h 06 min
